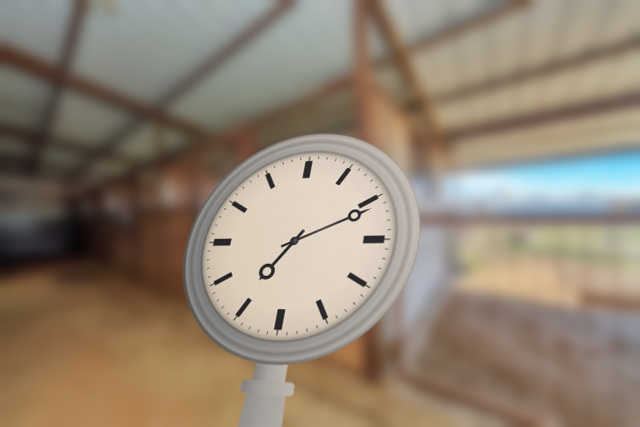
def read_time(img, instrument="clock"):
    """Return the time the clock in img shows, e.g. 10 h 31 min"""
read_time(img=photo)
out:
7 h 11 min
